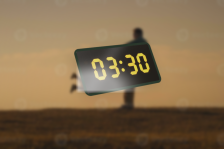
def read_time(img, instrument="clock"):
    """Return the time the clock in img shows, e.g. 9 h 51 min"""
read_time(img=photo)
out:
3 h 30 min
